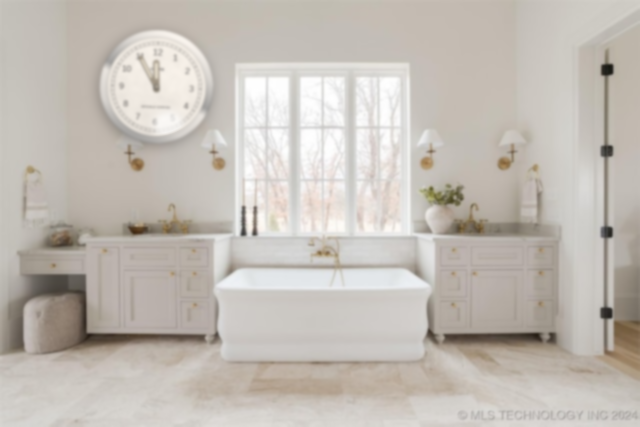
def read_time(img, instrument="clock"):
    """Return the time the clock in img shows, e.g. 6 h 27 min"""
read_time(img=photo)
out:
11 h 55 min
